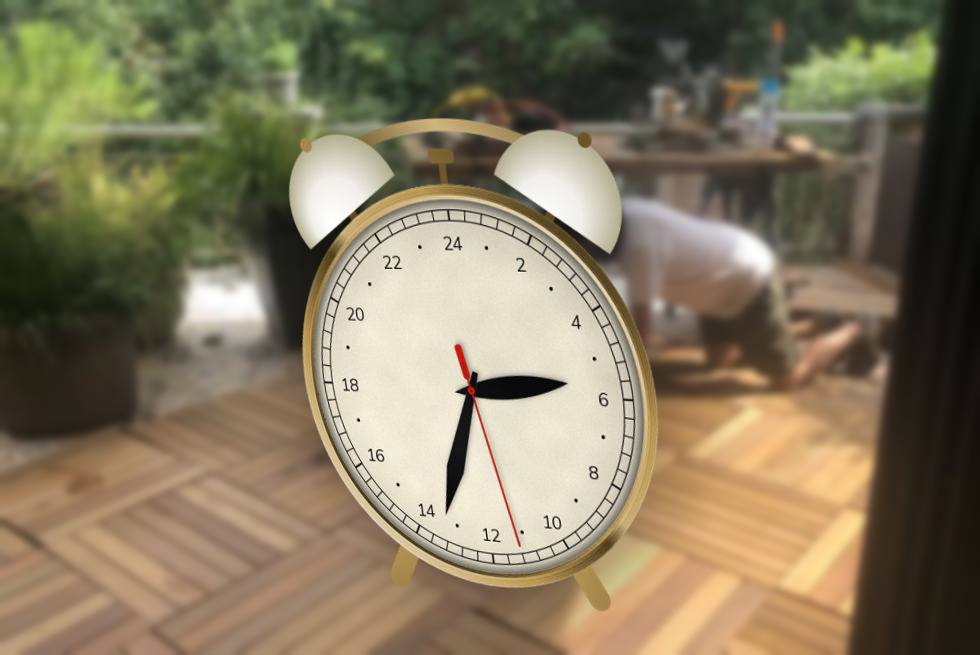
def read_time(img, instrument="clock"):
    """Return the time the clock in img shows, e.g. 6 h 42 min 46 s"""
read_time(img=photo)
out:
5 h 33 min 28 s
